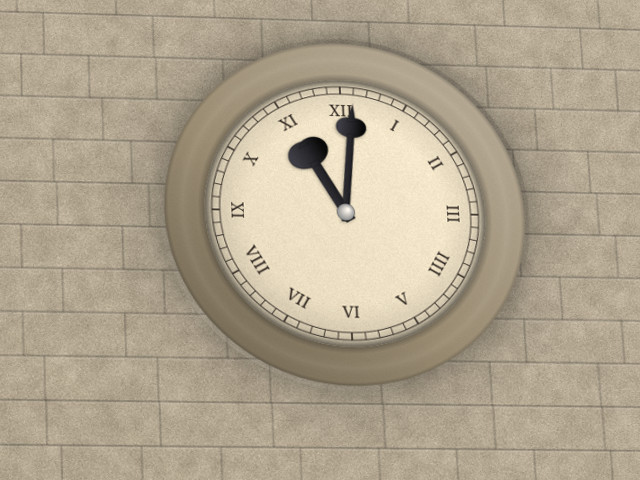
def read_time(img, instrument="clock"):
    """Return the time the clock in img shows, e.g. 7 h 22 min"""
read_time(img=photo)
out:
11 h 01 min
